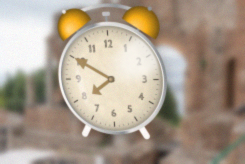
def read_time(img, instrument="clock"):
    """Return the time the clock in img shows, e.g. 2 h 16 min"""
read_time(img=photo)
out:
7 h 50 min
